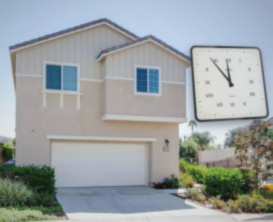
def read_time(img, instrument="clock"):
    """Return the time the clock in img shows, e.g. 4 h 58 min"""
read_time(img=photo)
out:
11 h 54 min
